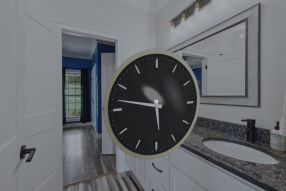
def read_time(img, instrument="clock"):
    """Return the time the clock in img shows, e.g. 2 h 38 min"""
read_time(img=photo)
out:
5 h 47 min
